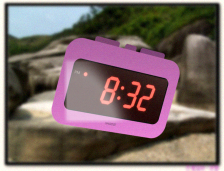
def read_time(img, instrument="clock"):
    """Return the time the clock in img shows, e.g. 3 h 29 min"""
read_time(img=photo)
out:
8 h 32 min
